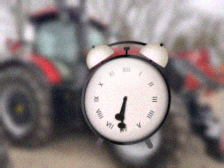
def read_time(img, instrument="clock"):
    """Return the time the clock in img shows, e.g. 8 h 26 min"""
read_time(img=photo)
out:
6 h 31 min
